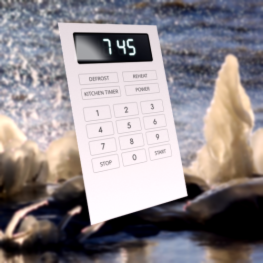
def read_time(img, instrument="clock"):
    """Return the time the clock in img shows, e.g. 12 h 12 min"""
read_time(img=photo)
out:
7 h 45 min
